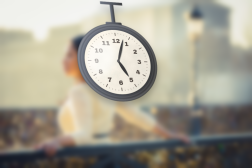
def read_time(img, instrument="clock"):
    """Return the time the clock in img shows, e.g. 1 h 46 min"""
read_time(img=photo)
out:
5 h 03 min
